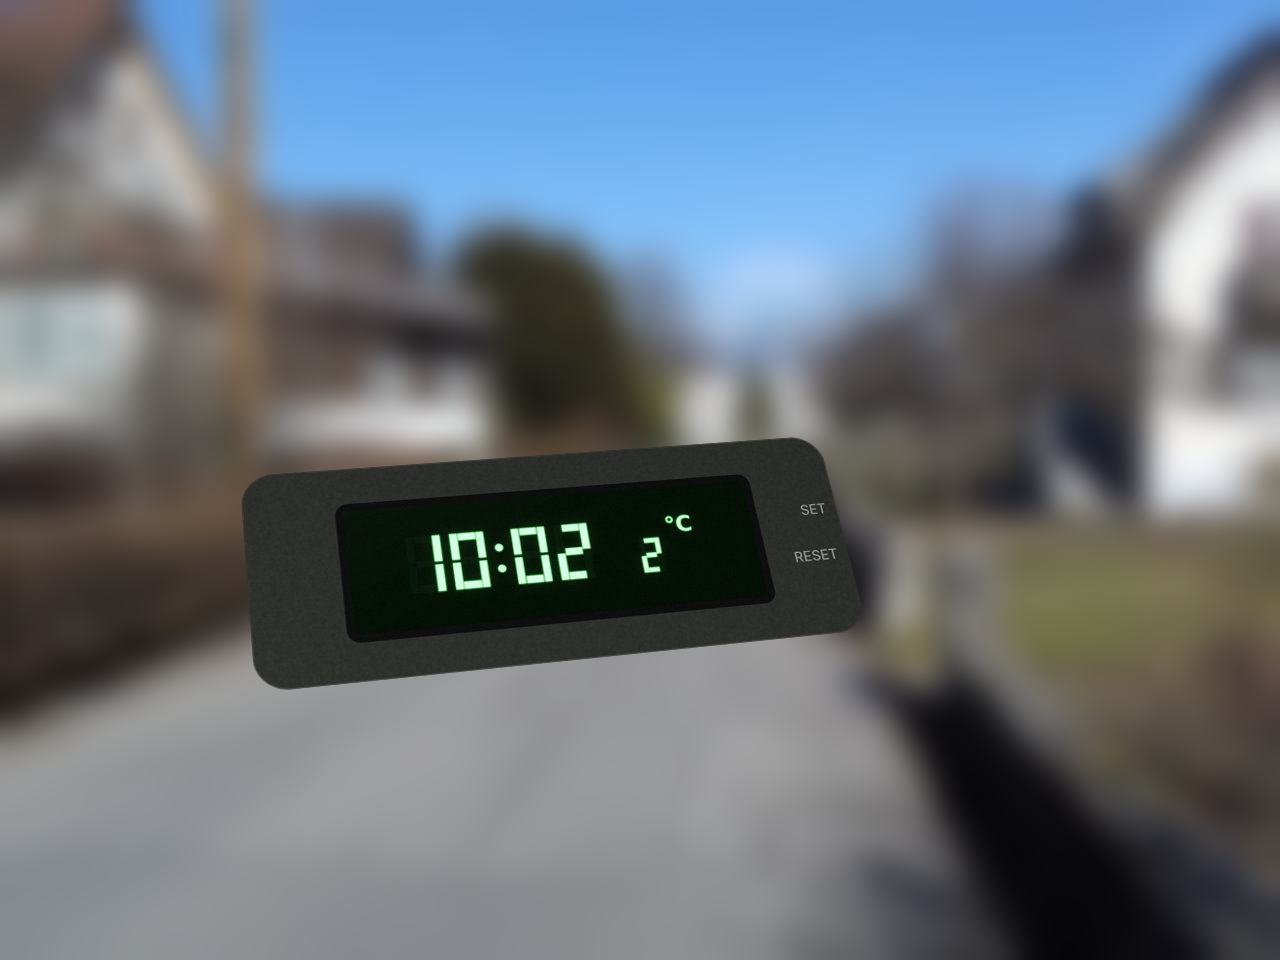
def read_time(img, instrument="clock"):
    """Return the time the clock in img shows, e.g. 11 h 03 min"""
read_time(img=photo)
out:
10 h 02 min
